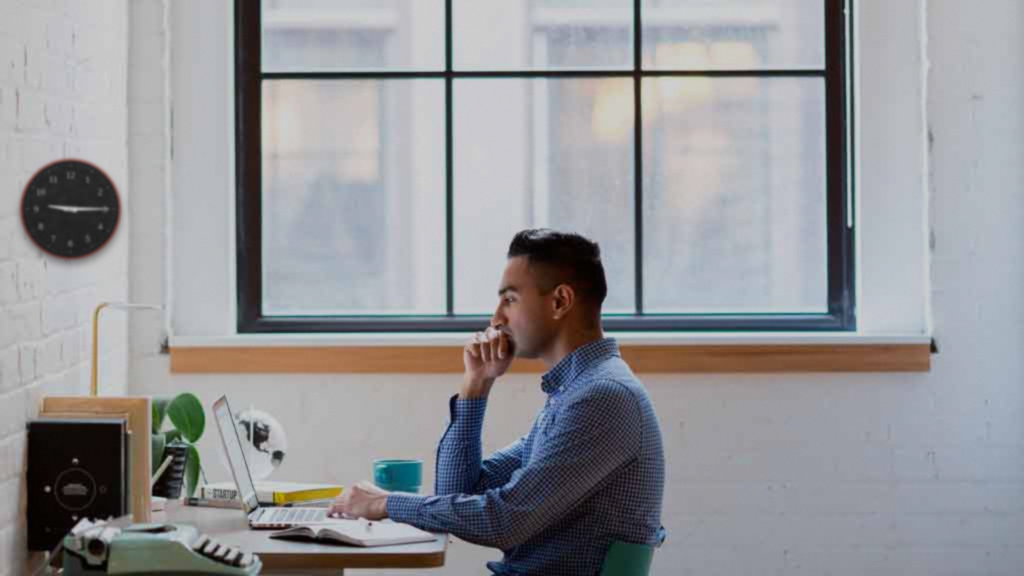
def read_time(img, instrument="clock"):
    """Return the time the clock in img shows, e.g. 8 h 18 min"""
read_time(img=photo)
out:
9 h 15 min
